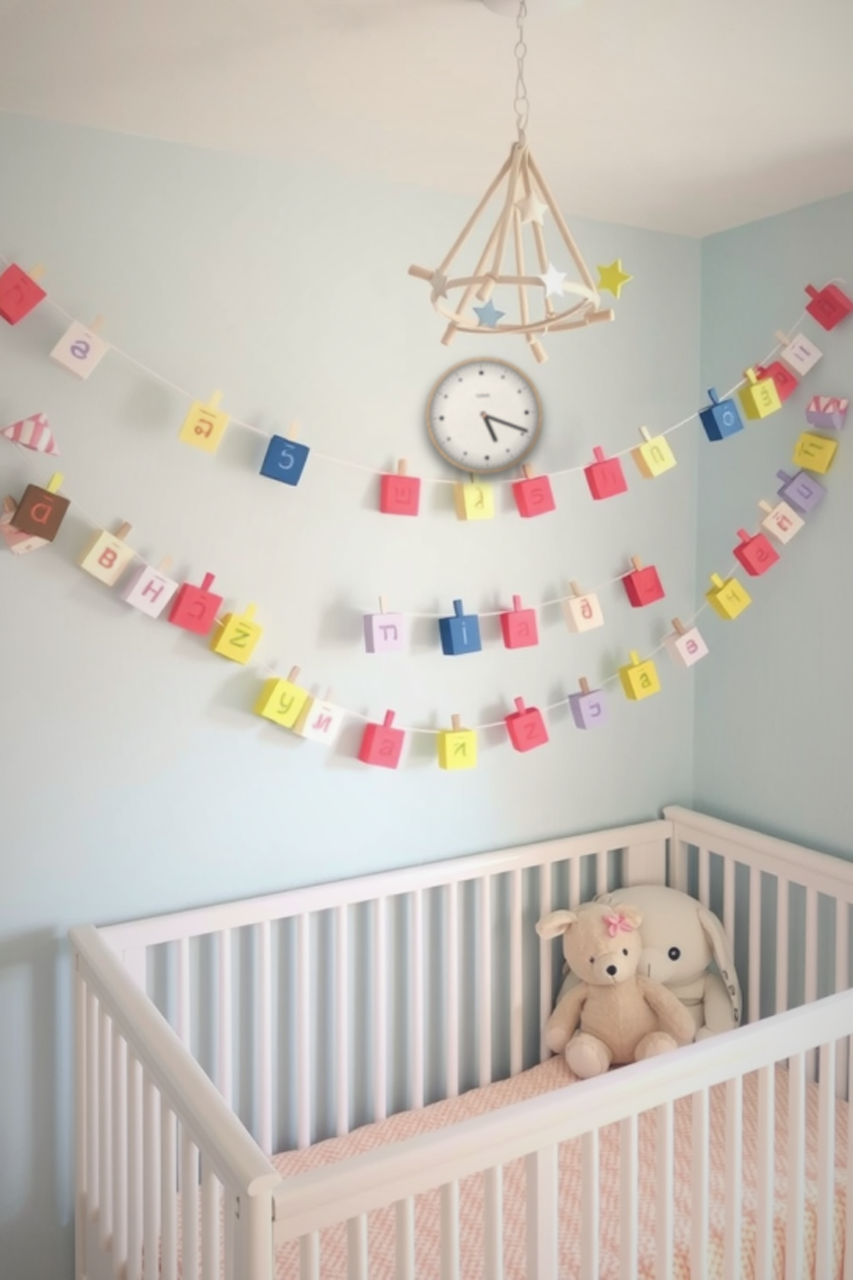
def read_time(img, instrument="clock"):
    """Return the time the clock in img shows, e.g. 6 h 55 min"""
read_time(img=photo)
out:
5 h 19 min
